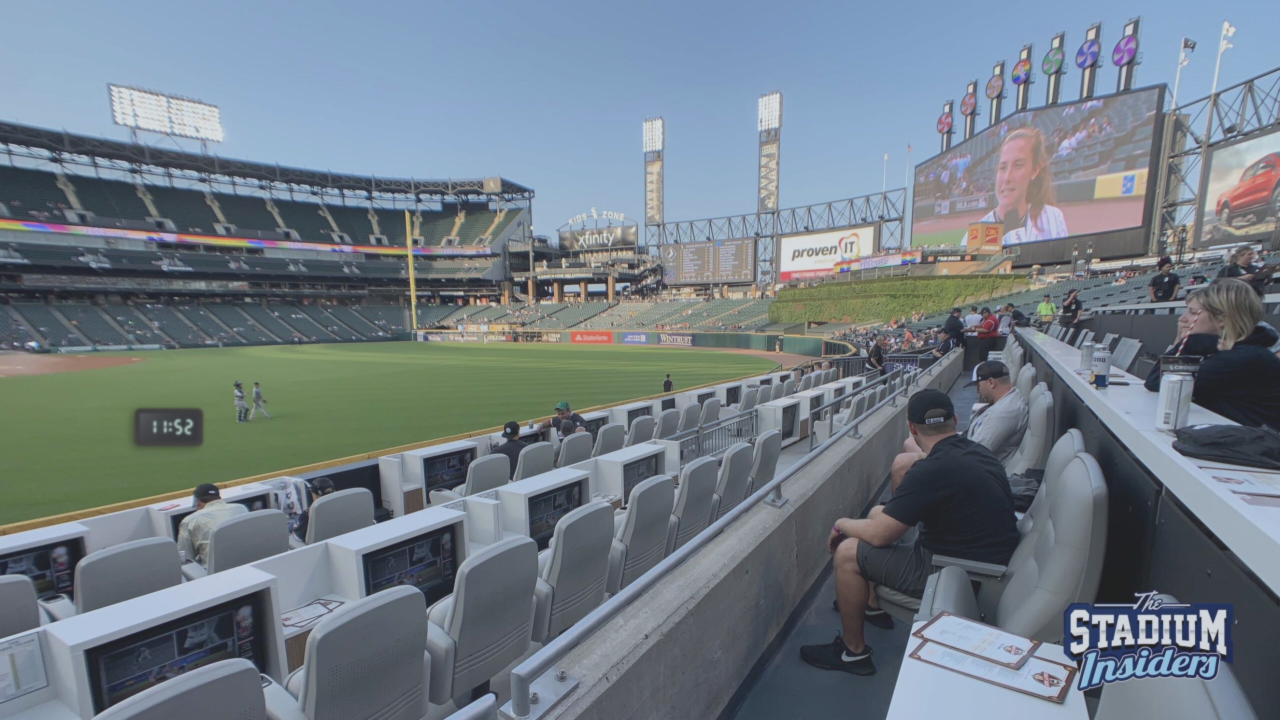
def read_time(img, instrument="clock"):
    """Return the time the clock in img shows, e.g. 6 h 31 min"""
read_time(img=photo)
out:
11 h 52 min
